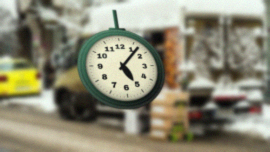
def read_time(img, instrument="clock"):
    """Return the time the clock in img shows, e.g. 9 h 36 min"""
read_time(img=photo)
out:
5 h 07 min
